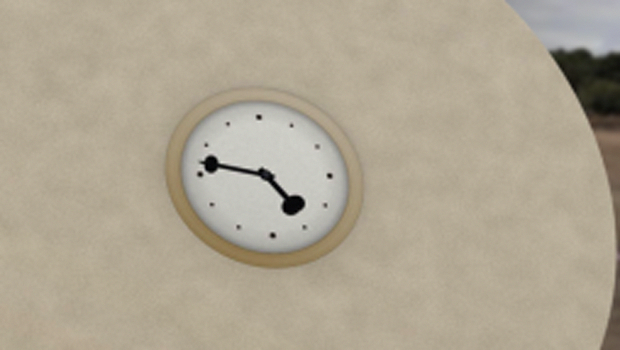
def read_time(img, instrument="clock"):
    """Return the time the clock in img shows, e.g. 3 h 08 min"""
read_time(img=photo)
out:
4 h 47 min
